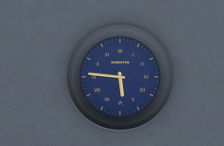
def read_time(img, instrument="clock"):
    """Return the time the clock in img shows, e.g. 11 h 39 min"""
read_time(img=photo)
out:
5 h 46 min
